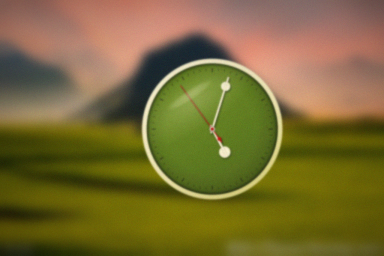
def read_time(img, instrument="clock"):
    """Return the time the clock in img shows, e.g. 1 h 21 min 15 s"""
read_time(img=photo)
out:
5 h 02 min 54 s
